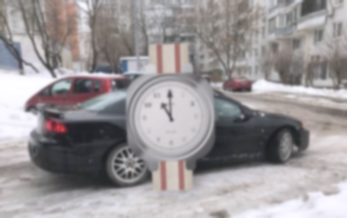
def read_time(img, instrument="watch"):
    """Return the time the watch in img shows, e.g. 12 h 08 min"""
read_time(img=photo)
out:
11 h 00 min
